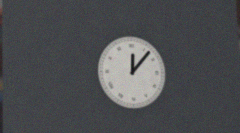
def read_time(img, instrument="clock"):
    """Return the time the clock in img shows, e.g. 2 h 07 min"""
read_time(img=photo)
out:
12 h 07 min
